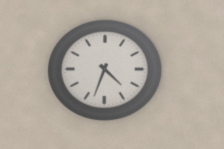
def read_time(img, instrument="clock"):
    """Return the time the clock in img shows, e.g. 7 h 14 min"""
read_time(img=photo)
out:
4 h 33 min
